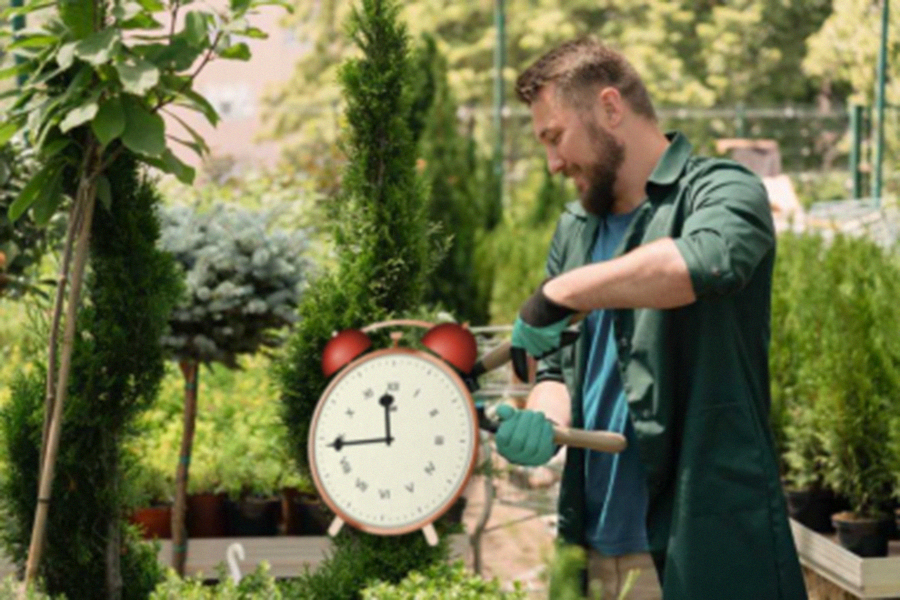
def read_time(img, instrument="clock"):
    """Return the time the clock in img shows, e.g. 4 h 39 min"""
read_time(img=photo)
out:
11 h 44 min
